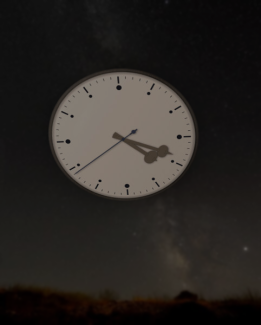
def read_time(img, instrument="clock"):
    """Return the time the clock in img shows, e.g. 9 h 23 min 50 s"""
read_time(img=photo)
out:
4 h 18 min 39 s
